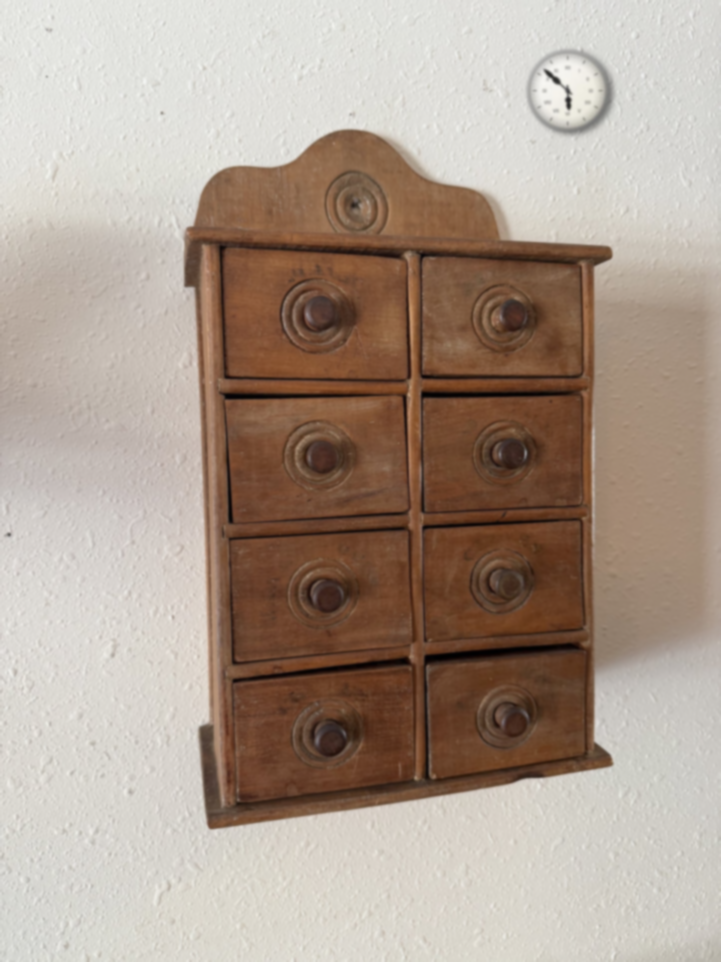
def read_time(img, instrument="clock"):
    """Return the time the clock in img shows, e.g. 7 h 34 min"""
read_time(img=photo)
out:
5 h 52 min
